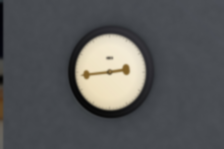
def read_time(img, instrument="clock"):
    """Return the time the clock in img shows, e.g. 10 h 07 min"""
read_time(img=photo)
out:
2 h 44 min
